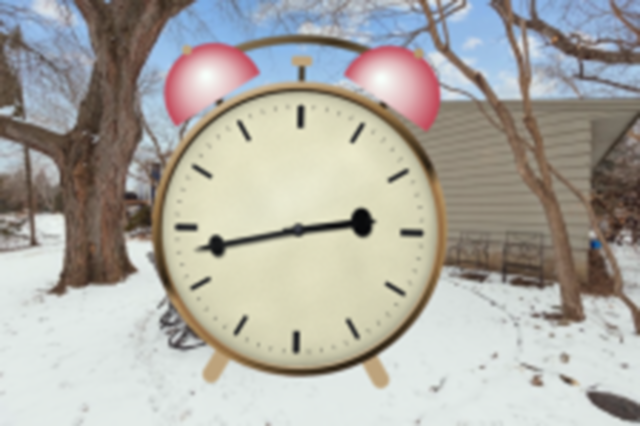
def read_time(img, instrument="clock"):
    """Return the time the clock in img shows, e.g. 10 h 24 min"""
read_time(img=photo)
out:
2 h 43 min
